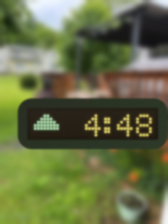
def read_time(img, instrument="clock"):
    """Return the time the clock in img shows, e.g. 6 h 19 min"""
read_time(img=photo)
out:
4 h 48 min
